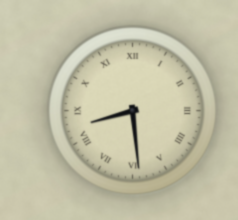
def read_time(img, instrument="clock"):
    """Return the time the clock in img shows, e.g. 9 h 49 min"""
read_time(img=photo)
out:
8 h 29 min
